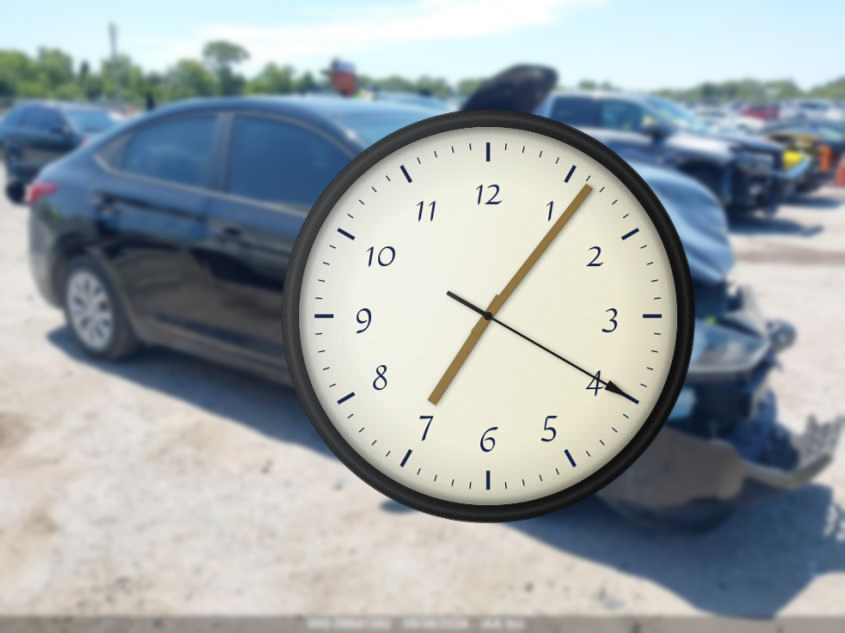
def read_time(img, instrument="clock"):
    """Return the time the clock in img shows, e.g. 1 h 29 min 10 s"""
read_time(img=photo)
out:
7 h 06 min 20 s
